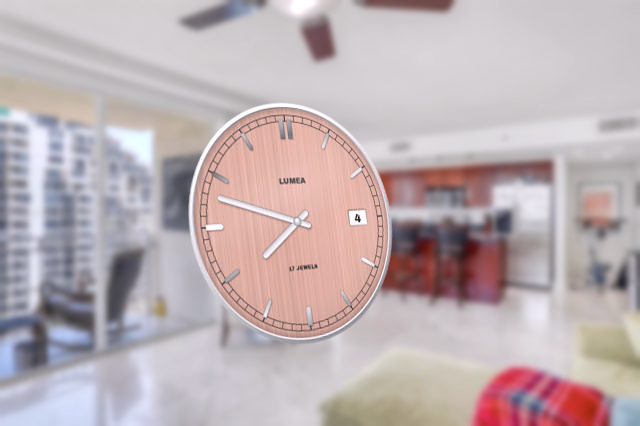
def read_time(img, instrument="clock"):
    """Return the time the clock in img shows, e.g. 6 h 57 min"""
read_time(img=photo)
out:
7 h 48 min
